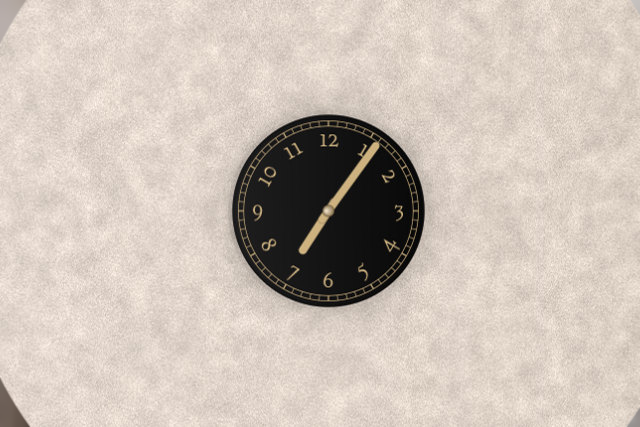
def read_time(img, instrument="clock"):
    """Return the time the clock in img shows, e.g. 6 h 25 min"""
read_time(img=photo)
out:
7 h 06 min
